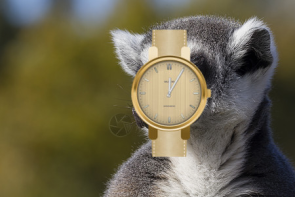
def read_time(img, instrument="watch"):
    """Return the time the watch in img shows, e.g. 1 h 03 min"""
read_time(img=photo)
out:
12 h 05 min
